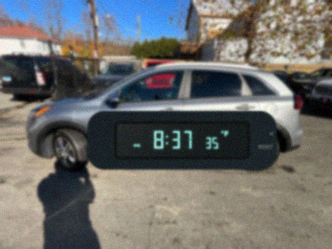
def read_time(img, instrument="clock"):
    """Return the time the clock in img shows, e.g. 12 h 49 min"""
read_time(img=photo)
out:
8 h 37 min
